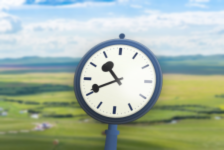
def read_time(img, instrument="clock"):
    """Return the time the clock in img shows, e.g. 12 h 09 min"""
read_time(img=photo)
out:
10 h 41 min
